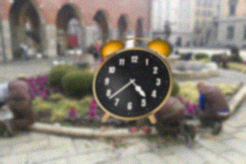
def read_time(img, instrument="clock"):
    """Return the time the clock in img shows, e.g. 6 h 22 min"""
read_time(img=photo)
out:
4 h 38 min
